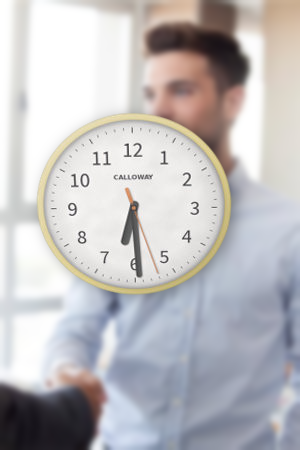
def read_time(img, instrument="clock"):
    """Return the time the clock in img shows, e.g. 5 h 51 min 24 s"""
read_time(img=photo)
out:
6 h 29 min 27 s
